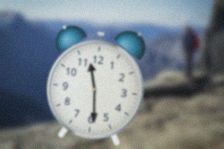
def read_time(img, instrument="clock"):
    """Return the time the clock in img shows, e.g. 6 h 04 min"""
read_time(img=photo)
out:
11 h 29 min
